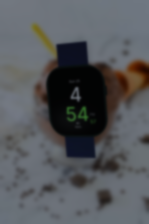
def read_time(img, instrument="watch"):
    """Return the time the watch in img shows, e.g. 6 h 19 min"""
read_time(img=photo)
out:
4 h 54 min
